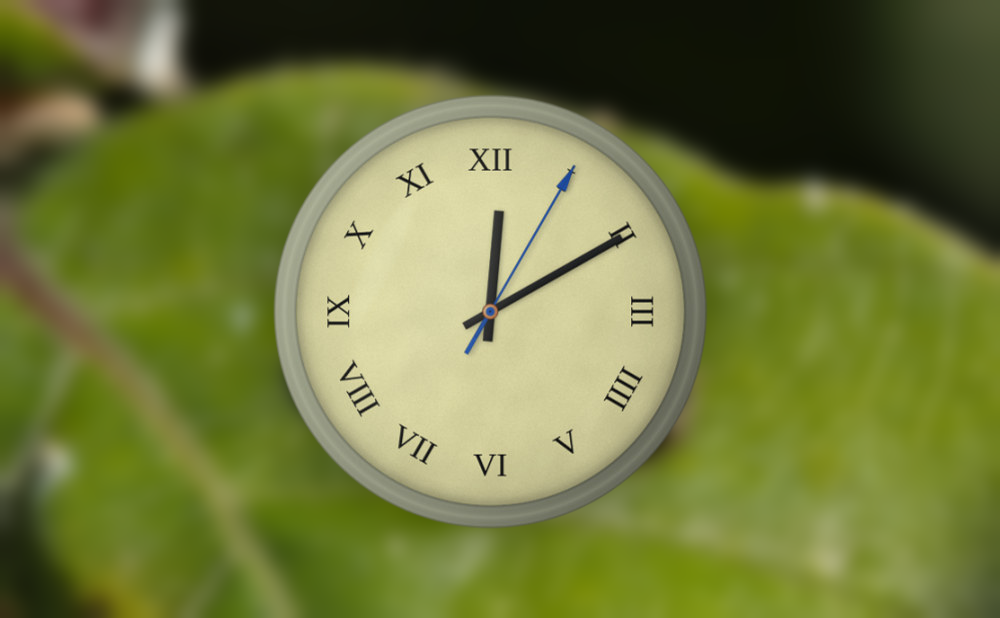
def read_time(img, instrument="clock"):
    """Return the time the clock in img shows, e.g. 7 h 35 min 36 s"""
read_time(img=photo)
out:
12 h 10 min 05 s
